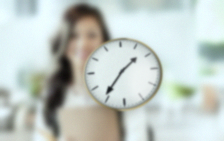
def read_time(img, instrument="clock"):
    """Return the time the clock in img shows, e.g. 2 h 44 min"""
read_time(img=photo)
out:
1 h 36 min
